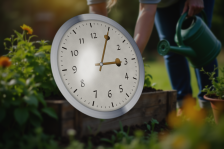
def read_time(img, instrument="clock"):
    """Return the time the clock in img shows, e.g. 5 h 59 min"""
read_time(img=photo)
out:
3 h 05 min
